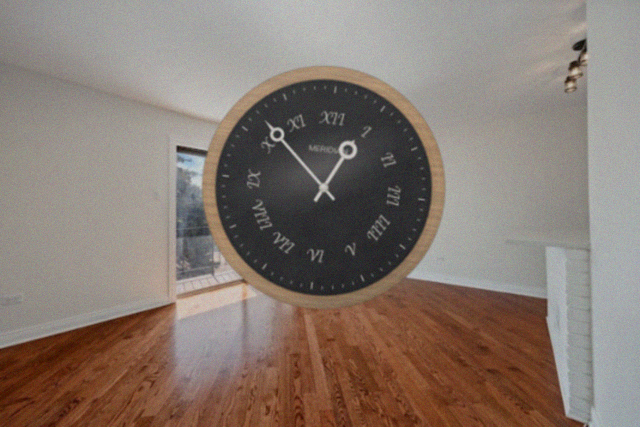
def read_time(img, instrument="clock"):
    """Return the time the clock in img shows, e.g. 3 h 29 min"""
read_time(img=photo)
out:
12 h 52 min
